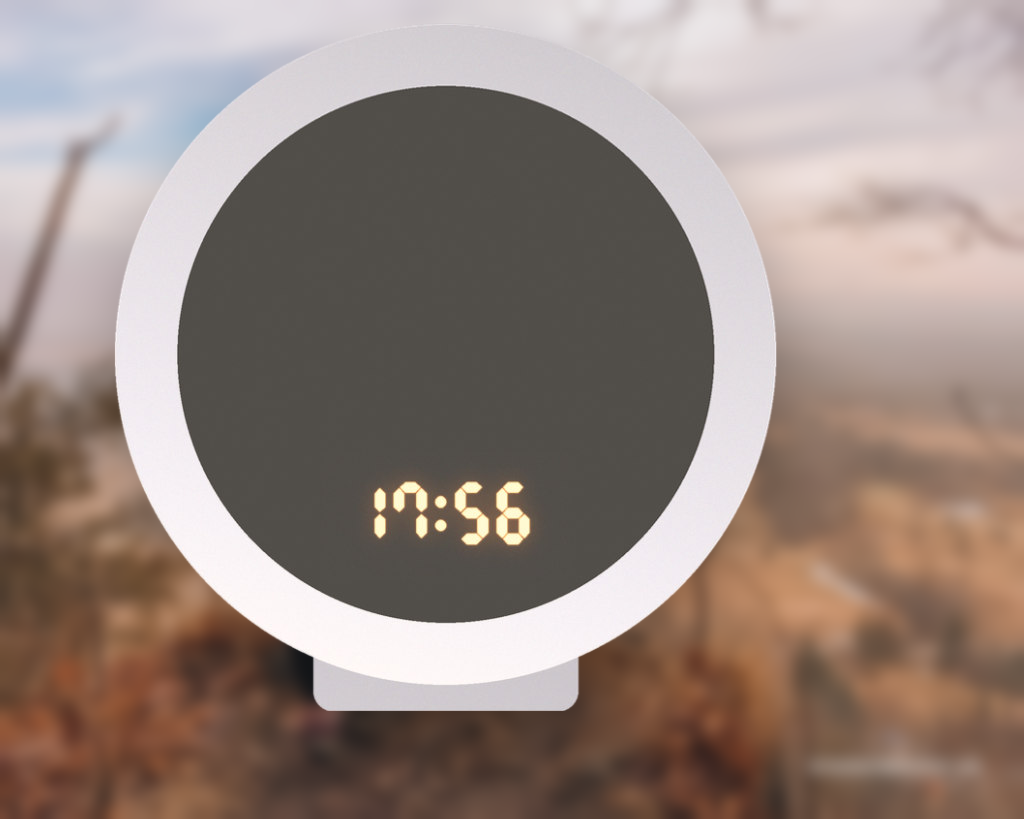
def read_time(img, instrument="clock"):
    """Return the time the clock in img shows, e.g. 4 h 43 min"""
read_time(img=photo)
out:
17 h 56 min
